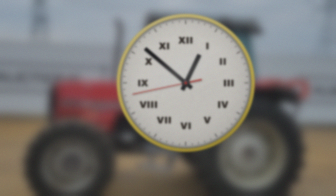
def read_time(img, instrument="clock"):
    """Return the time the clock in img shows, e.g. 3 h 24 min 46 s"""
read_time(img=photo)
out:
12 h 51 min 43 s
